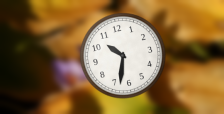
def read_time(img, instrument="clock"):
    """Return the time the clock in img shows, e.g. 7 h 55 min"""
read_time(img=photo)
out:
10 h 33 min
